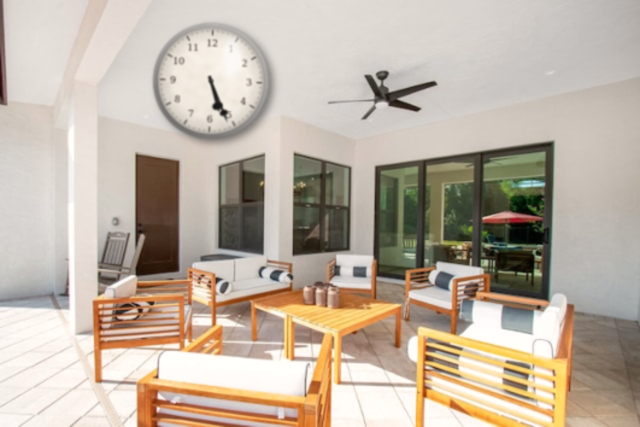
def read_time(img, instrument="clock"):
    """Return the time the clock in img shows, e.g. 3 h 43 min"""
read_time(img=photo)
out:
5 h 26 min
